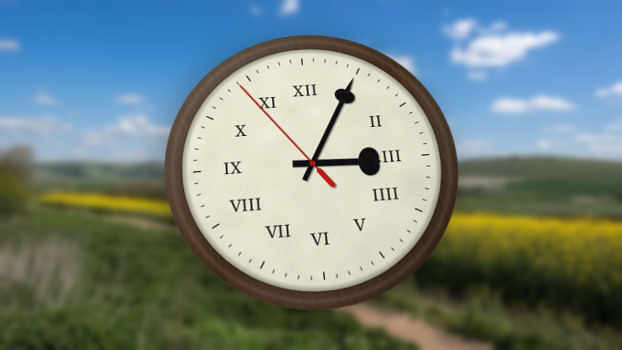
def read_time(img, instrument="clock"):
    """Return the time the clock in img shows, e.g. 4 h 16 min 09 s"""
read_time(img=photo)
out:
3 h 04 min 54 s
